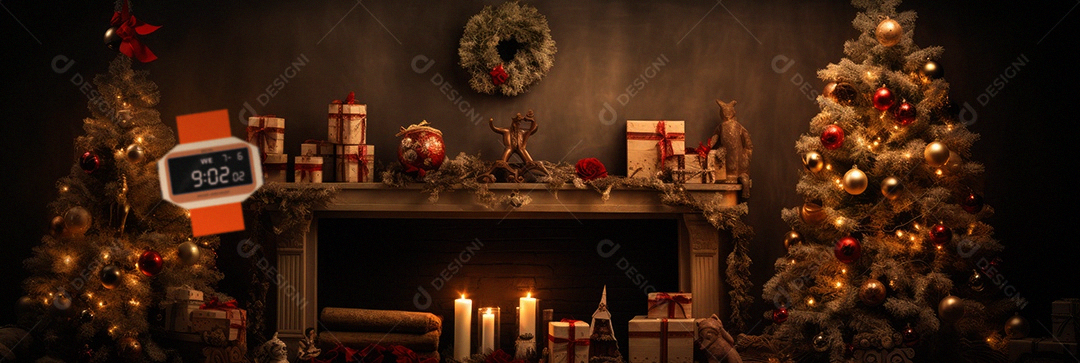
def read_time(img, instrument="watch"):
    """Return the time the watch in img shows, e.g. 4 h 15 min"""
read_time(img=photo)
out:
9 h 02 min
